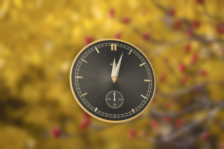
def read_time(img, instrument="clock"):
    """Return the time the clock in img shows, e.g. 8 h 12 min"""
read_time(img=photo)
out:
12 h 03 min
